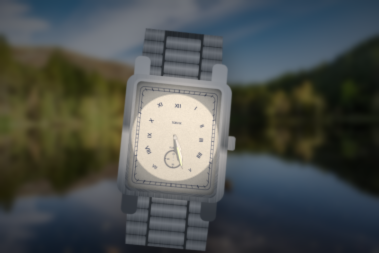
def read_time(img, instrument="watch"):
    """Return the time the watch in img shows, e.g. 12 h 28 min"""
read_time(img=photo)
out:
5 h 27 min
